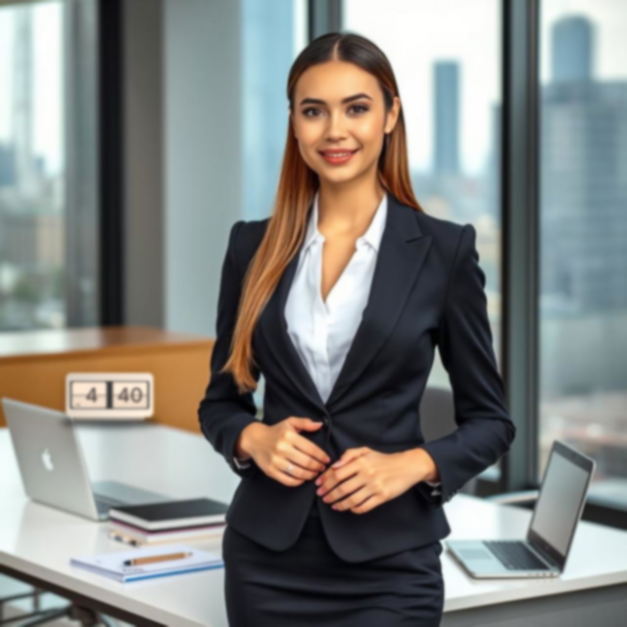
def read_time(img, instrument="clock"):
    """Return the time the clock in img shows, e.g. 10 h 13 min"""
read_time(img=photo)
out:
4 h 40 min
